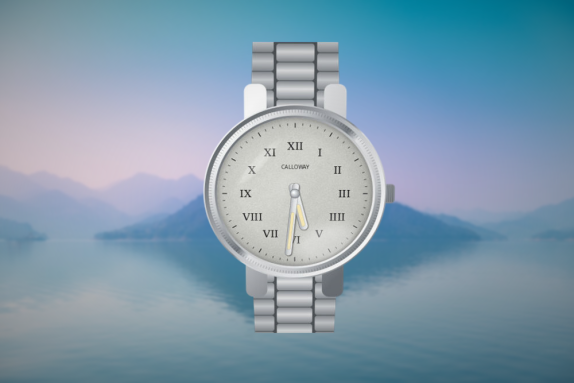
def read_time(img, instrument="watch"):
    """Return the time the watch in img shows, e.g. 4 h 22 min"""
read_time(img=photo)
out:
5 h 31 min
